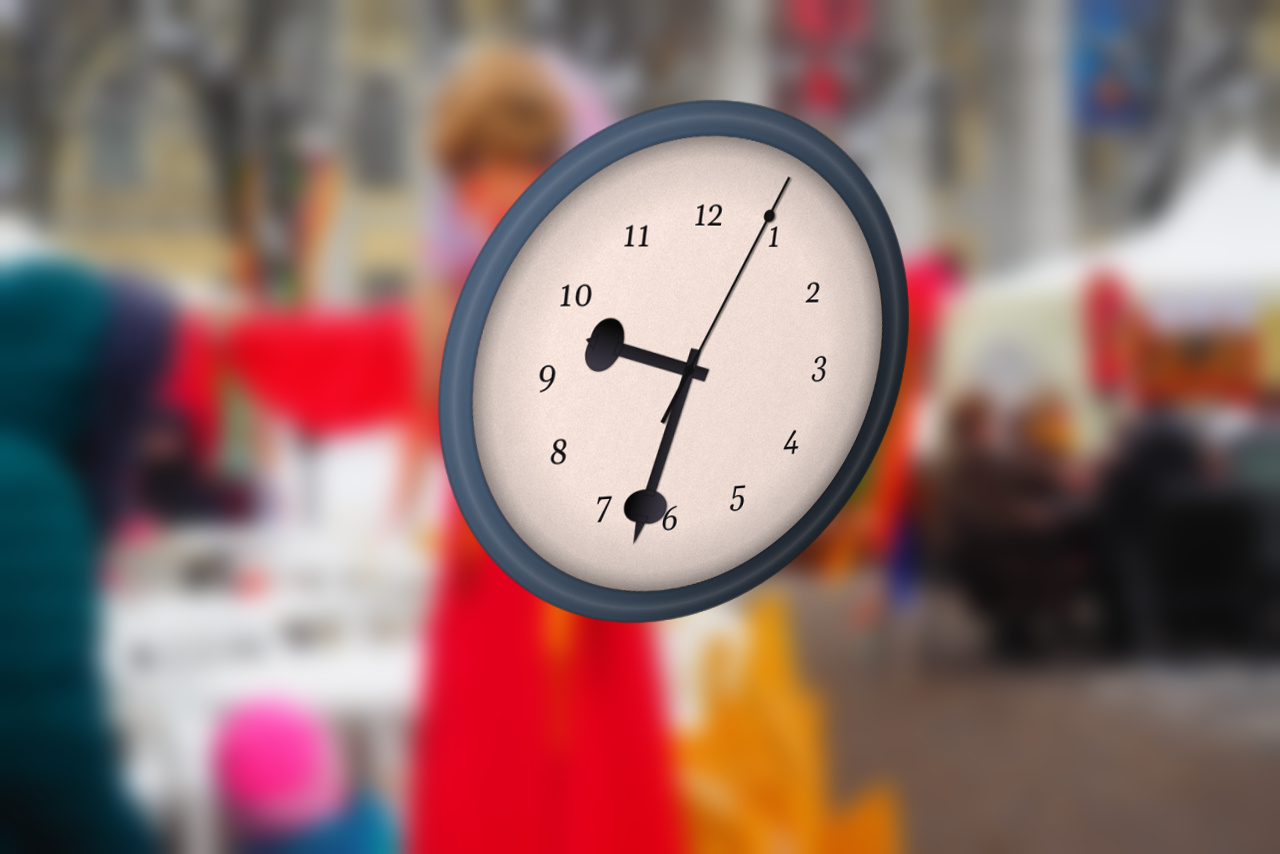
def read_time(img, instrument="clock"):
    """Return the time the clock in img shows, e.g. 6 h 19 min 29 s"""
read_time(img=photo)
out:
9 h 32 min 04 s
